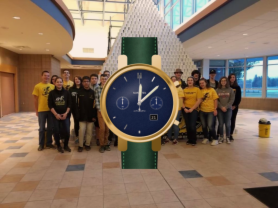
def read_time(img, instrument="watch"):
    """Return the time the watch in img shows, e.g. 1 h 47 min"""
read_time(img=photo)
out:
12 h 08 min
